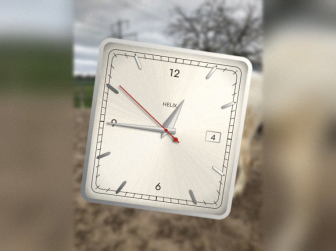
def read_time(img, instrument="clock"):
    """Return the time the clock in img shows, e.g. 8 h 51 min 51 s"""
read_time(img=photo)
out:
12 h 44 min 51 s
